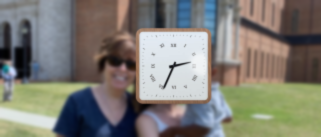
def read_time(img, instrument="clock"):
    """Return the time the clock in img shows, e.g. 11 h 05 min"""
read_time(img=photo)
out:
2 h 34 min
